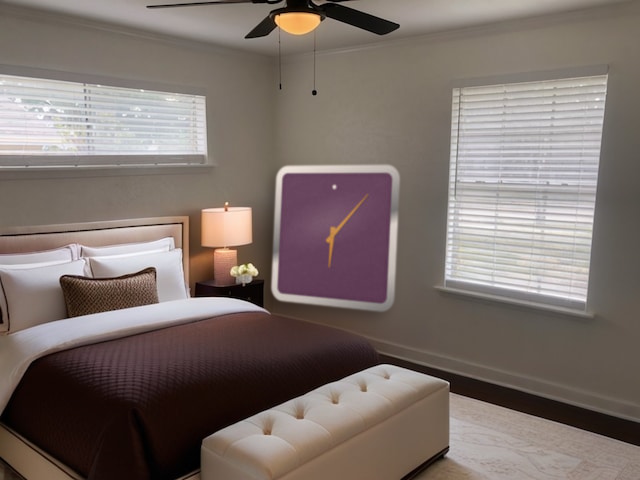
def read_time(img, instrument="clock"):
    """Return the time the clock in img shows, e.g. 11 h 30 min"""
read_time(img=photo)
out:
6 h 07 min
